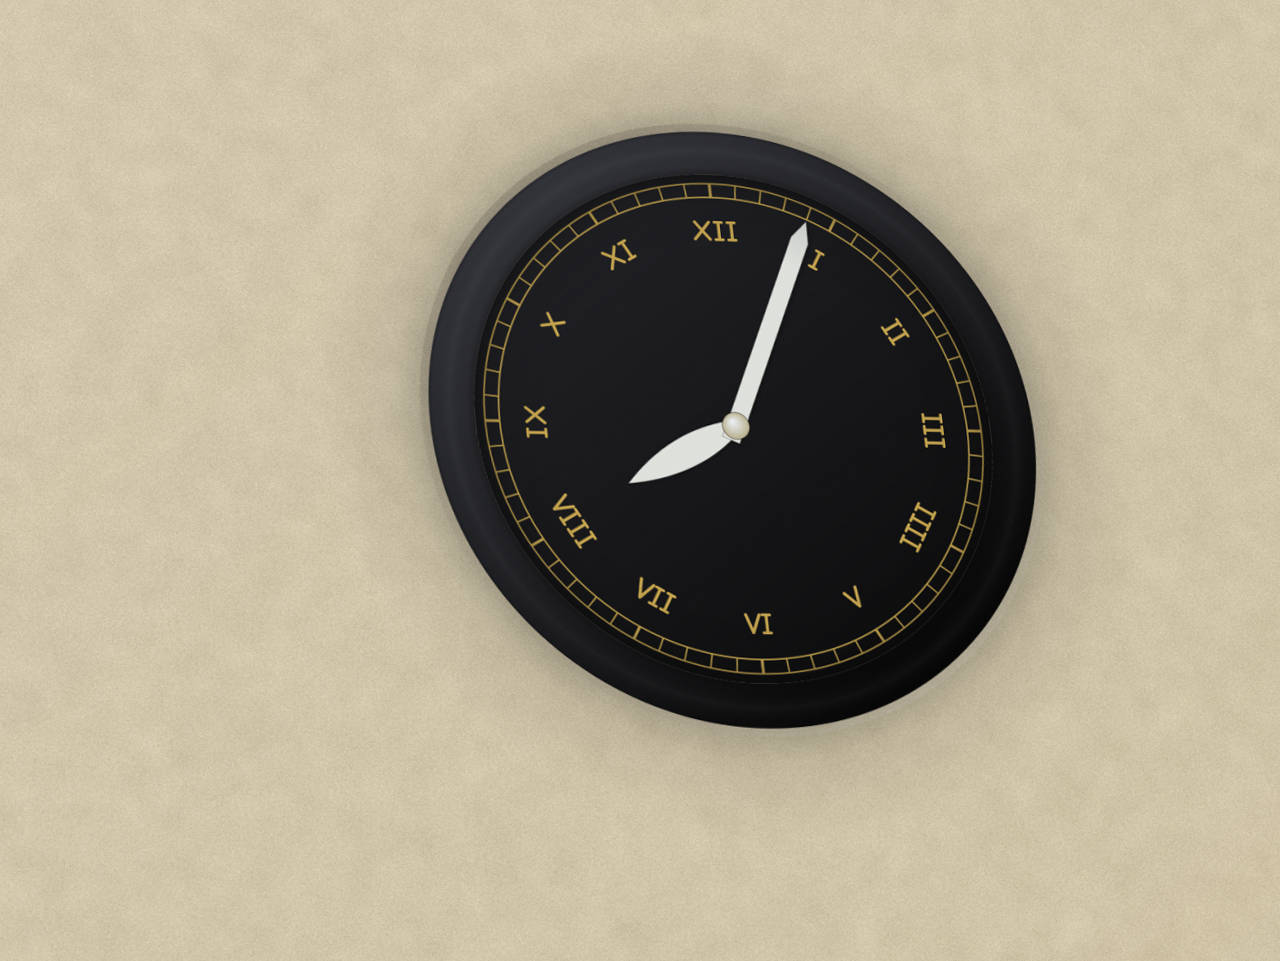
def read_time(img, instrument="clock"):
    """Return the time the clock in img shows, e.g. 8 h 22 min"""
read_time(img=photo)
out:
8 h 04 min
